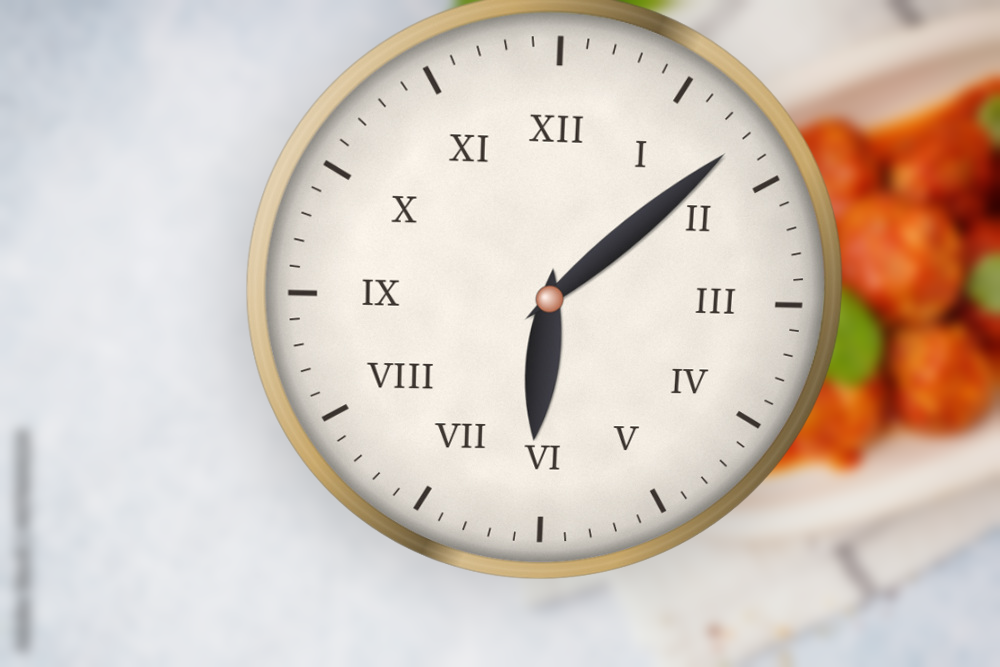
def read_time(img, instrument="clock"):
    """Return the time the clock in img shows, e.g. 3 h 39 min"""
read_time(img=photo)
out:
6 h 08 min
